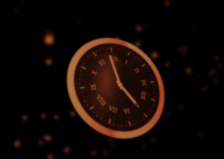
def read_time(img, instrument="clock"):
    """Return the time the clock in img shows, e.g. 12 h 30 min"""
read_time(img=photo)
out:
4 h 59 min
